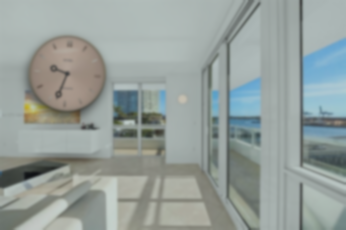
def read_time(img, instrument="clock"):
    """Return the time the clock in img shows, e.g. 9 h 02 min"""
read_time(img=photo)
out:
9 h 33 min
